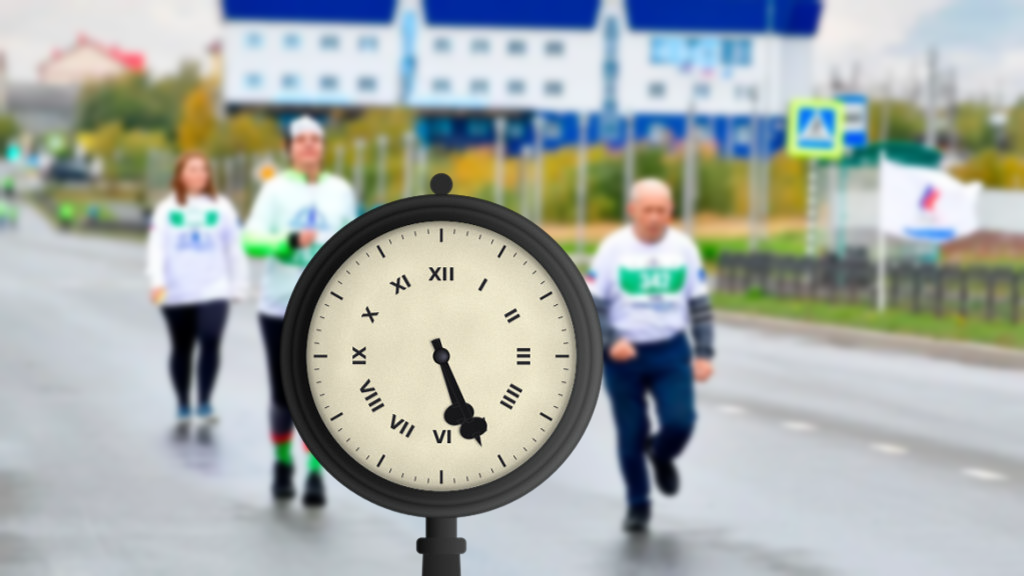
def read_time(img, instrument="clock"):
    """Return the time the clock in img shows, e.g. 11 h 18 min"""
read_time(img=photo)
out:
5 h 26 min
